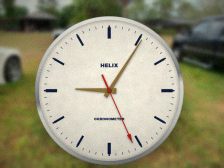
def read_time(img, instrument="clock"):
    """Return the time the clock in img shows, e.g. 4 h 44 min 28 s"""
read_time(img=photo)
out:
9 h 05 min 26 s
